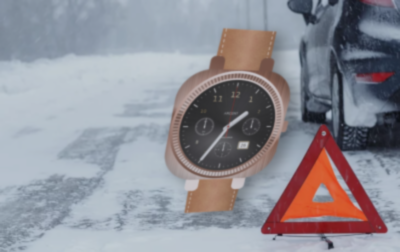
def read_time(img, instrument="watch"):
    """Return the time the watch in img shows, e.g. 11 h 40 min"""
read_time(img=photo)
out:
1 h 35 min
